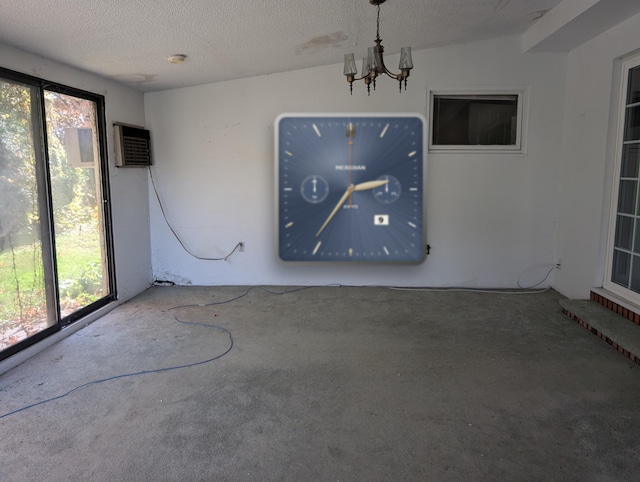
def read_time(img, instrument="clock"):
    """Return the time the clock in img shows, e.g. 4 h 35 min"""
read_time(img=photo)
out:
2 h 36 min
